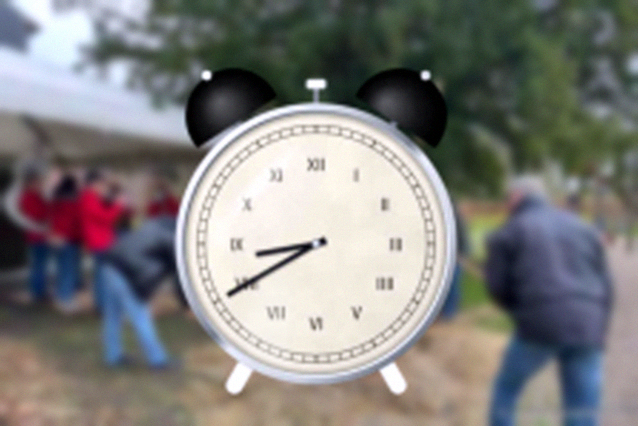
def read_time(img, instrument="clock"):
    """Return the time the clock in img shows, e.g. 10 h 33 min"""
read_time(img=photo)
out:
8 h 40 min
